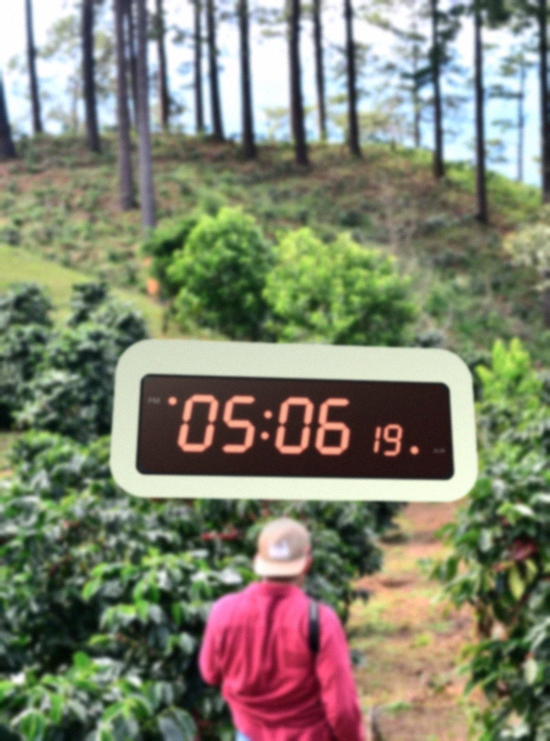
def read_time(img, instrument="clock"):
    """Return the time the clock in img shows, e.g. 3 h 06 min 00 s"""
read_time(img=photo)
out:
5 h 06 min 19 s
